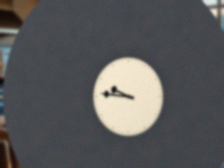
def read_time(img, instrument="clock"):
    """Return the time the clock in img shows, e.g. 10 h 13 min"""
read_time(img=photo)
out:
9 h 46 min
